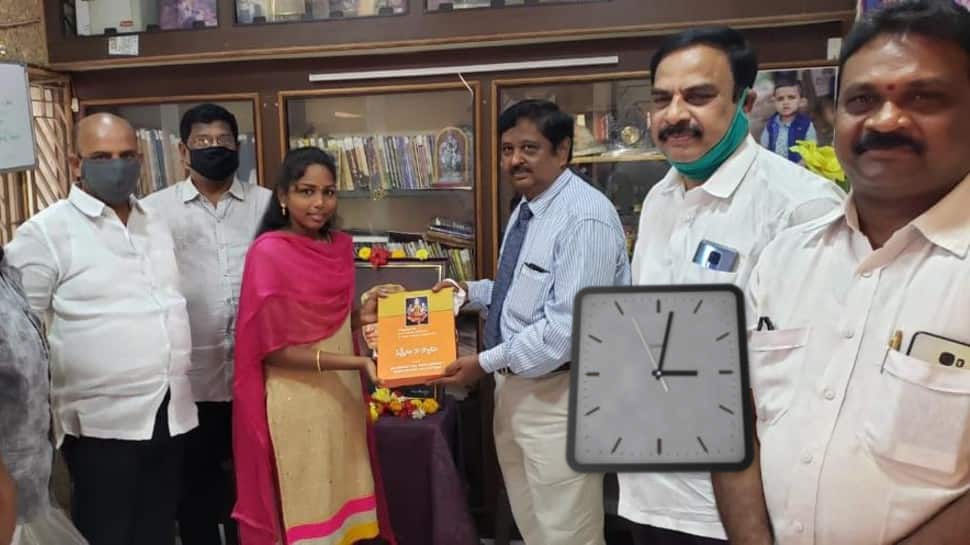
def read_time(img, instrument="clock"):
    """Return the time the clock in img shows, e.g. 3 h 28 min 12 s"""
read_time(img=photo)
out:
3 h 01 min 56 s
